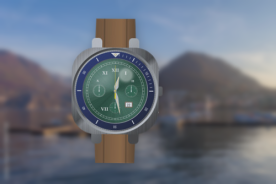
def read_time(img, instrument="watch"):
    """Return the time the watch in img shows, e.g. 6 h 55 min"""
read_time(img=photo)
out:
12 h 28 min
